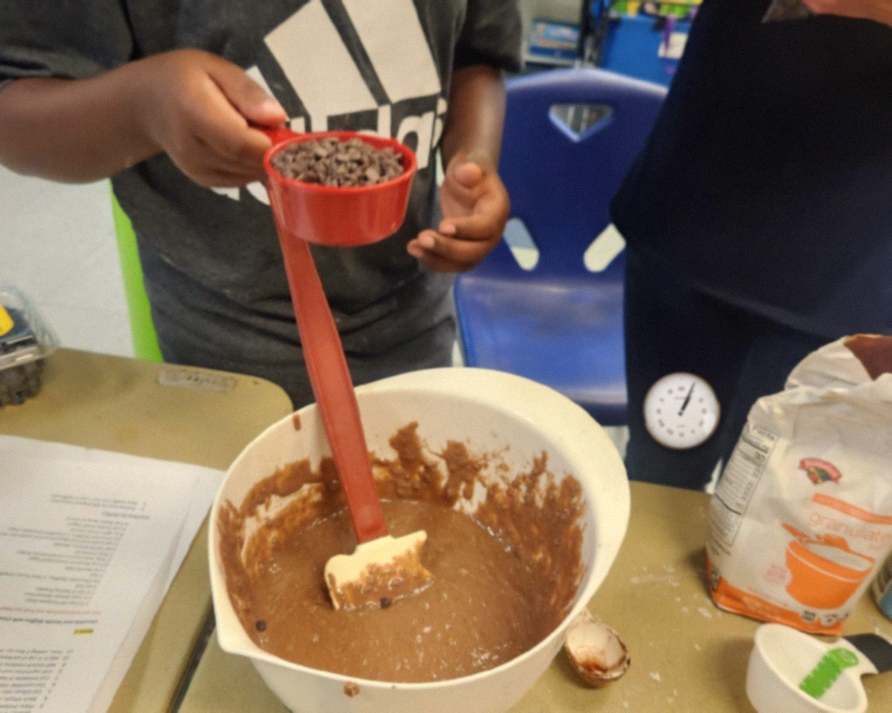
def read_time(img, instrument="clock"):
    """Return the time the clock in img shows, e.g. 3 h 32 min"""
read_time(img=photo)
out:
1 h 04 min
